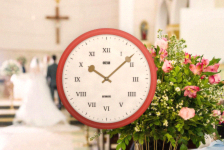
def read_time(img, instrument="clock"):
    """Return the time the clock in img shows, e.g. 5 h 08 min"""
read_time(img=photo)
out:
10 h 08 min
